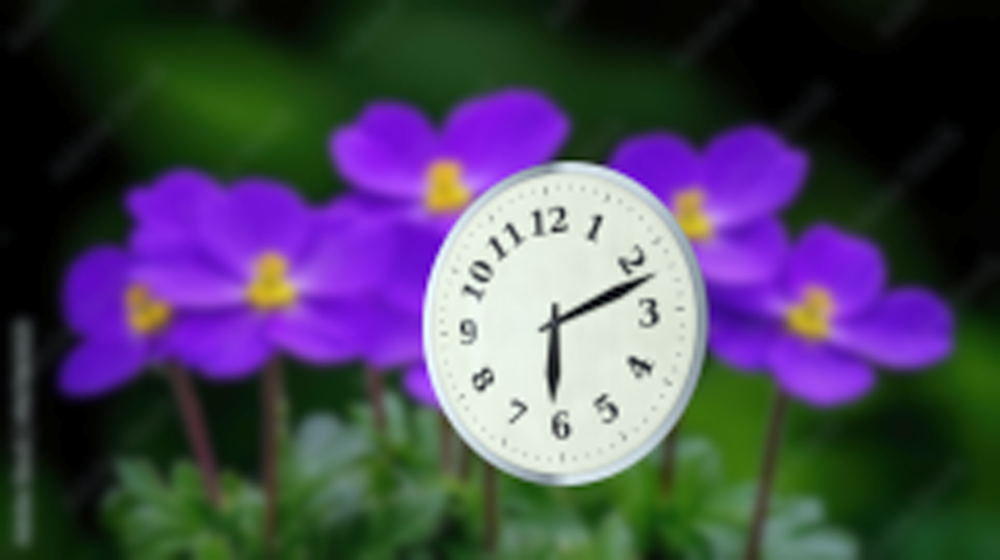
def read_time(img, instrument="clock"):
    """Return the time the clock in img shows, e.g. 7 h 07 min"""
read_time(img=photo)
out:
6 h 12 min
